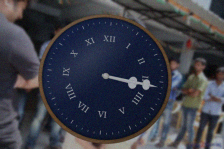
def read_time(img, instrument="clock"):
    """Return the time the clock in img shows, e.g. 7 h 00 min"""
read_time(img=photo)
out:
3 h 16 min
